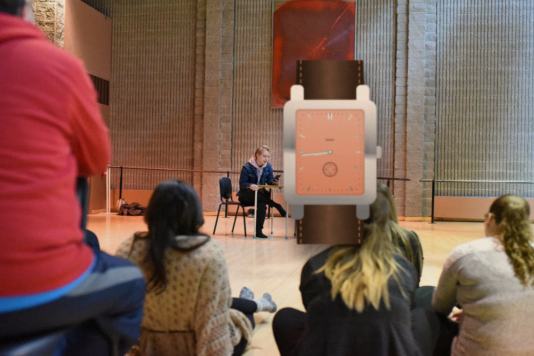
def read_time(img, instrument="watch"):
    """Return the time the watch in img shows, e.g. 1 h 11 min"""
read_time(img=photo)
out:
8 h 44 min
